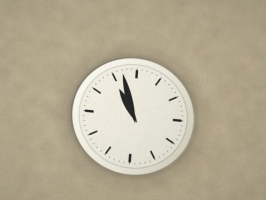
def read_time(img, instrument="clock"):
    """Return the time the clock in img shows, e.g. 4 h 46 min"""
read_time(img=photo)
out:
10 h 57 min
